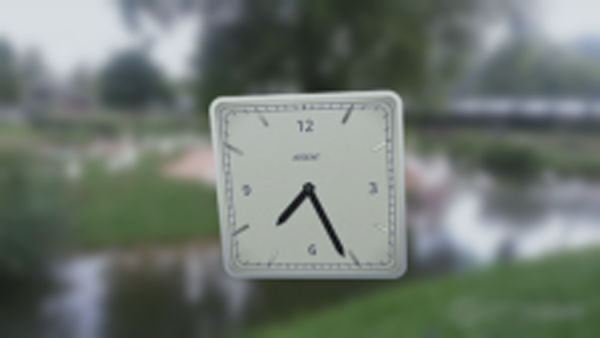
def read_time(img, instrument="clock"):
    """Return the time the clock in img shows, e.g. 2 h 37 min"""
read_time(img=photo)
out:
7 h 26 min
